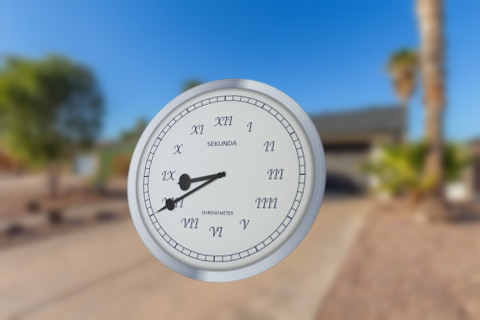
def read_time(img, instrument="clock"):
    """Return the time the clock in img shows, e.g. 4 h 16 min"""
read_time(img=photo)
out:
8 h 40 min
